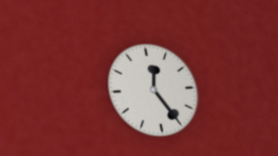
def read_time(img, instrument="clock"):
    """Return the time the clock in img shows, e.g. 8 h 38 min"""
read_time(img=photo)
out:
12 h 25 min
